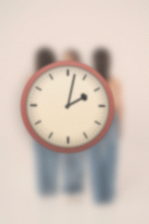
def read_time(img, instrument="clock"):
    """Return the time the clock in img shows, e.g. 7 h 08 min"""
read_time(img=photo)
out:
2 h 02 min
